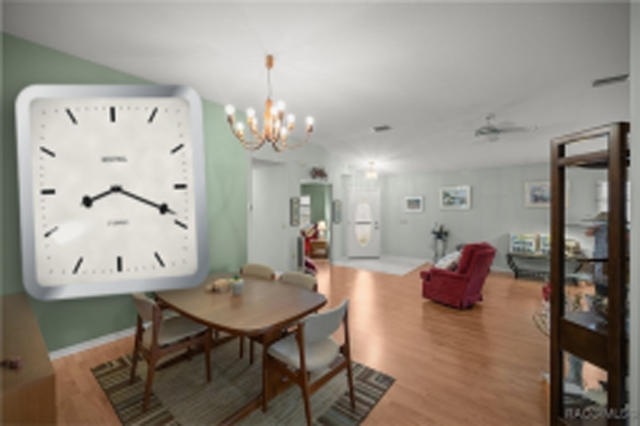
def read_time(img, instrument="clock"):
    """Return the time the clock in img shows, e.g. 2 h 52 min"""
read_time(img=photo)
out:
8 h 19 min
